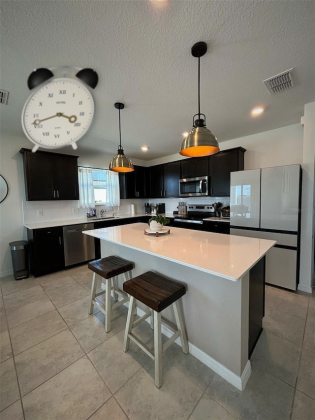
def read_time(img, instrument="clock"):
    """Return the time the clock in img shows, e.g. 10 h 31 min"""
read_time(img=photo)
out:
3 h 42 min
